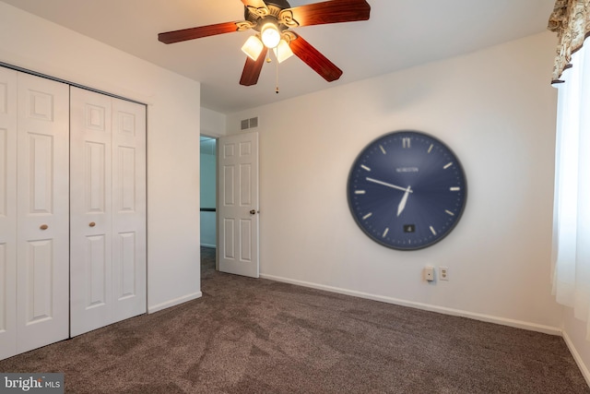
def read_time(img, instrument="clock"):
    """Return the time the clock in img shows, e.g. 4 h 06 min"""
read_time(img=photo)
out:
6 h 48 min
